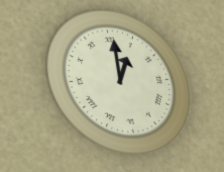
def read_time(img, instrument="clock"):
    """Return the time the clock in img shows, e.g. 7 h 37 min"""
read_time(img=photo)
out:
1 h 01 min
